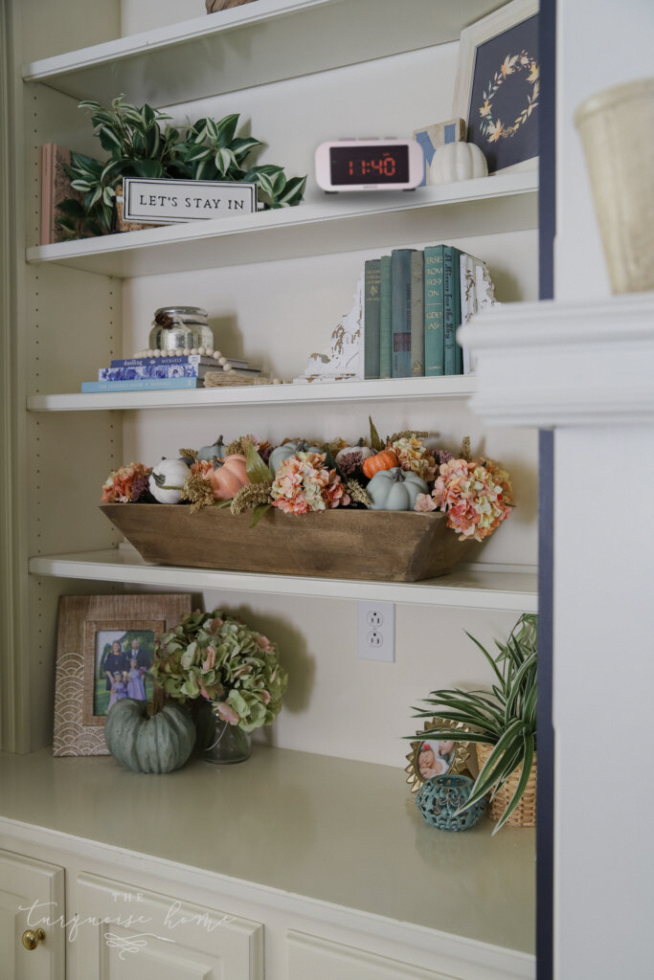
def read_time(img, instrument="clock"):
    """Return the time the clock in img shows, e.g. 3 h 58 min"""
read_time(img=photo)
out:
11 h 40 min
